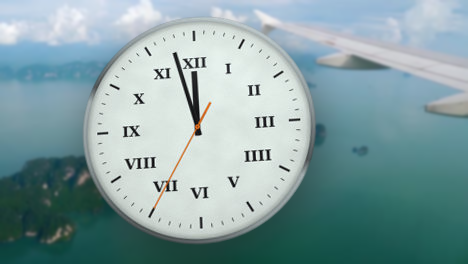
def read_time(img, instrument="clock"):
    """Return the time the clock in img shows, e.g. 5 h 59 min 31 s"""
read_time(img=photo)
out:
11 h 57 min 35 s
